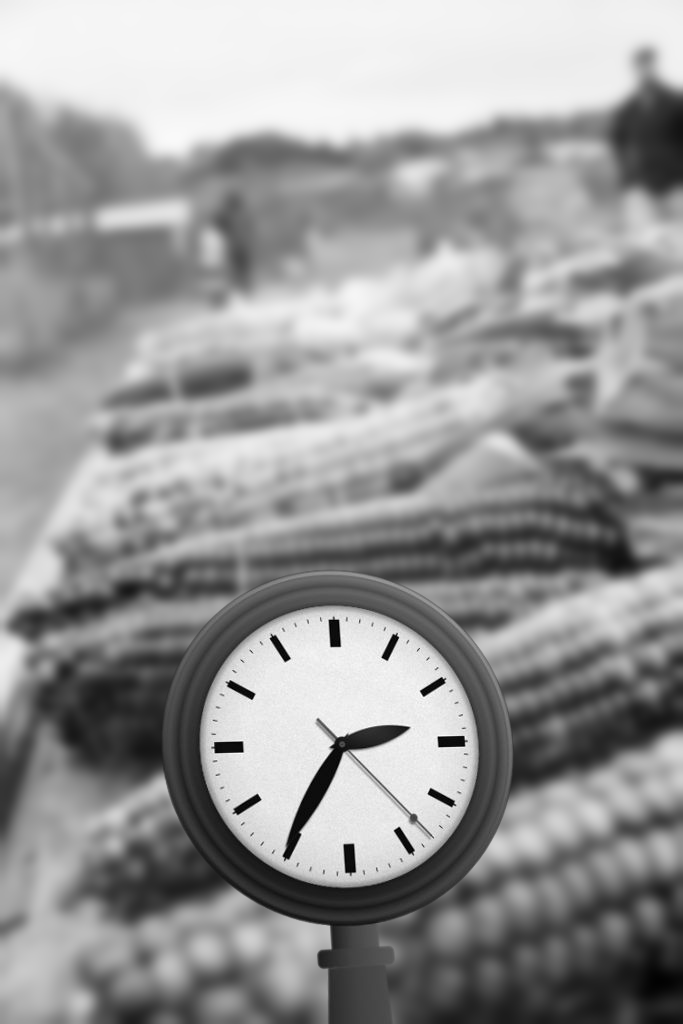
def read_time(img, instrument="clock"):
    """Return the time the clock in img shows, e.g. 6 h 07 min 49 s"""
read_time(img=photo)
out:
2 h 35 min 23 s
